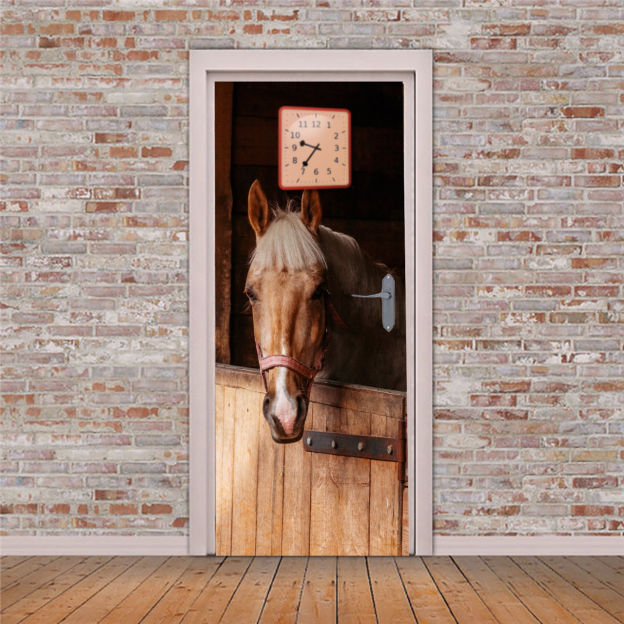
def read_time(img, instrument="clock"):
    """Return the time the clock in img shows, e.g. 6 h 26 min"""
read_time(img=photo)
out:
9 h 36 min
